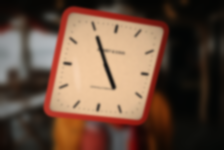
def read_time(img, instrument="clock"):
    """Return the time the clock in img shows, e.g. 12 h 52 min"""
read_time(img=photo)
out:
4 h 55 min
